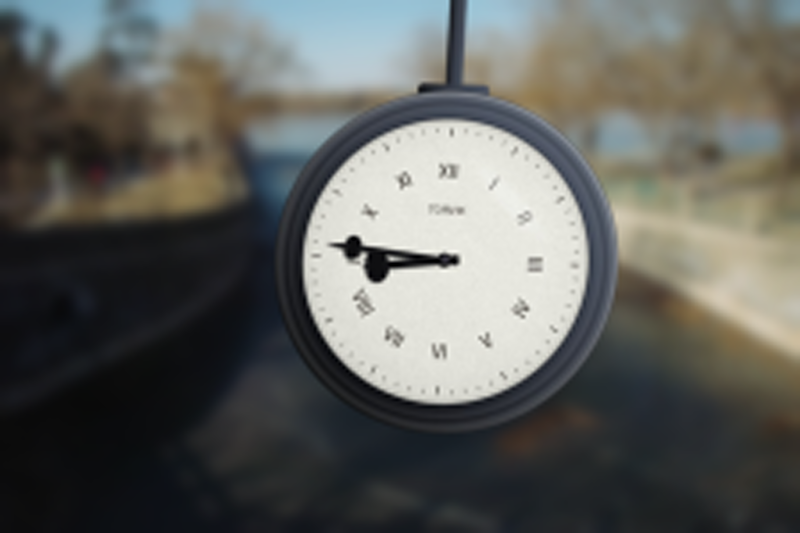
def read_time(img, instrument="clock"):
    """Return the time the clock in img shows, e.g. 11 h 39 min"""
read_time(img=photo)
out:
8 h 46 min
